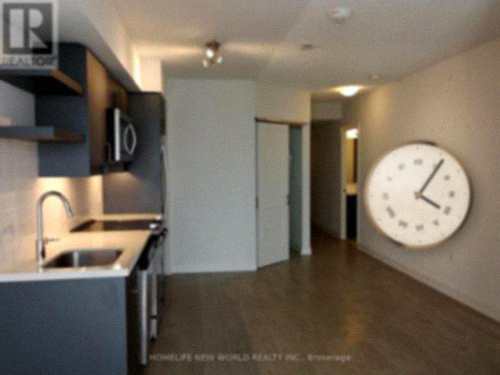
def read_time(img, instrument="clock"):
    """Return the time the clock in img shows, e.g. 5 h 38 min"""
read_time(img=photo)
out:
4 h 06 min
